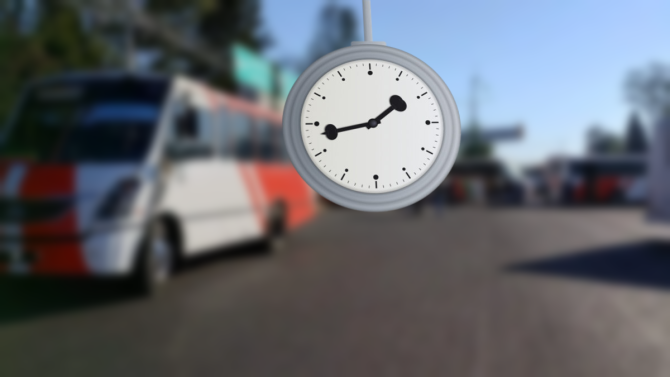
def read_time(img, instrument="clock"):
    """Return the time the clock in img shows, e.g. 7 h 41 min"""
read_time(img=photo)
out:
1 h 43 min
